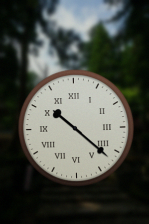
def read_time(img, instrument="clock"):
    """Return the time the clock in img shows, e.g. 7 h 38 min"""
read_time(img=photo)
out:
10 h 22 min
